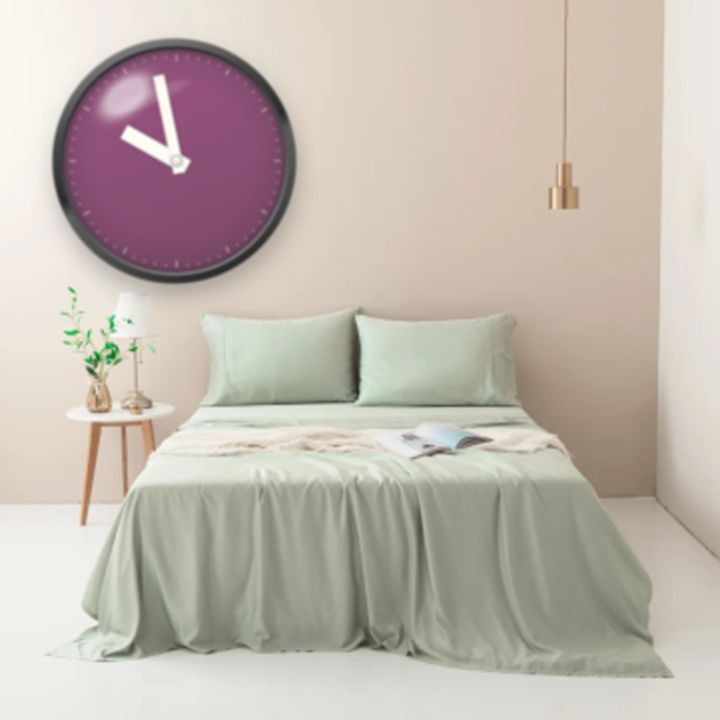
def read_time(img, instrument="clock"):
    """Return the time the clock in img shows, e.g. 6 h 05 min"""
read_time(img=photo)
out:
9 h 58 min
